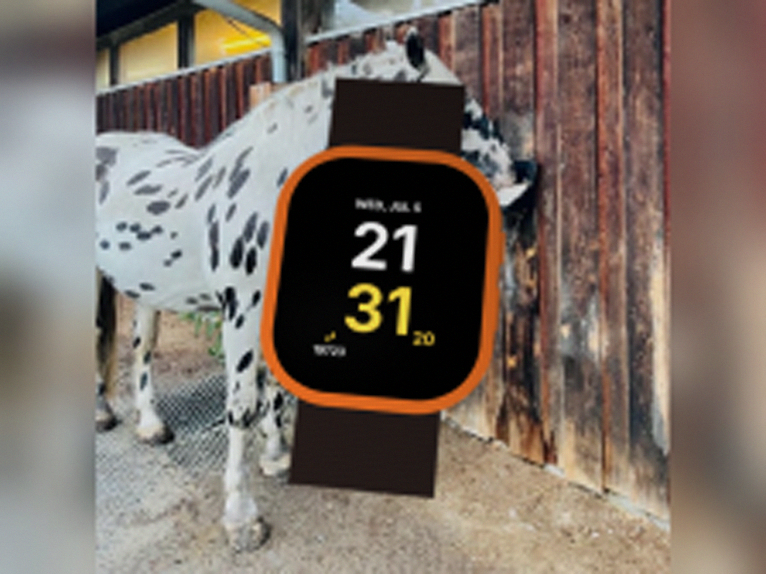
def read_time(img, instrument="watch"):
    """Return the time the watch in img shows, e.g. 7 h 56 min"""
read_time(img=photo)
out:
21 h 31 min
